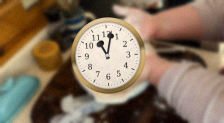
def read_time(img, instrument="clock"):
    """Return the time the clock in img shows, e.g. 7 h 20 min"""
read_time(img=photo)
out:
11 h 02 min
